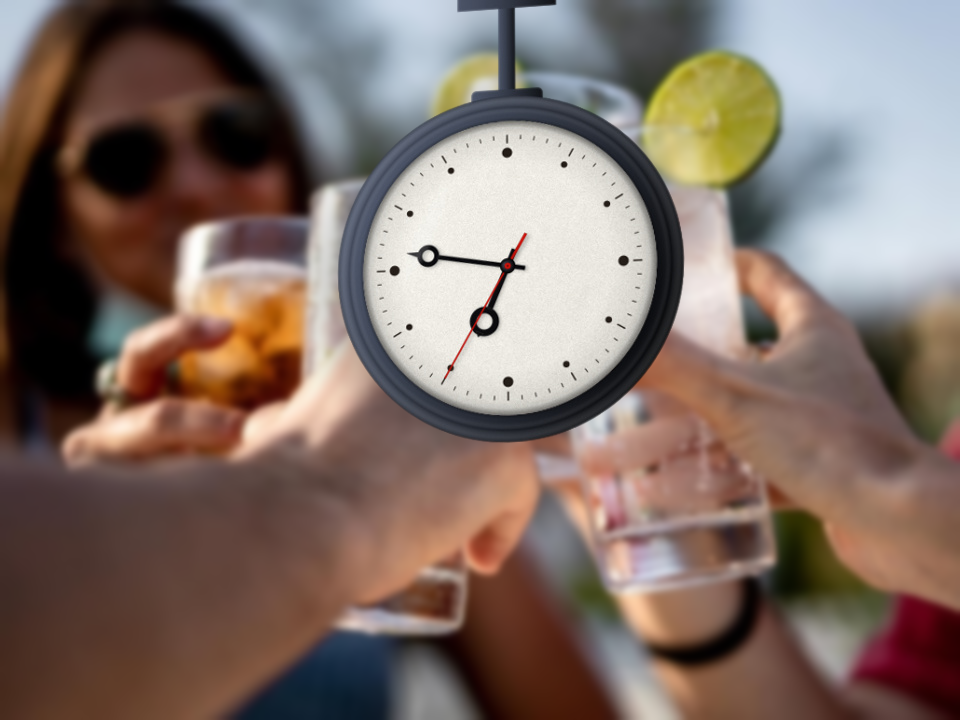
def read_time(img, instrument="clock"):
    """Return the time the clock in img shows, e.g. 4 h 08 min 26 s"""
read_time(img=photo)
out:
6 h 46 min 35 s
